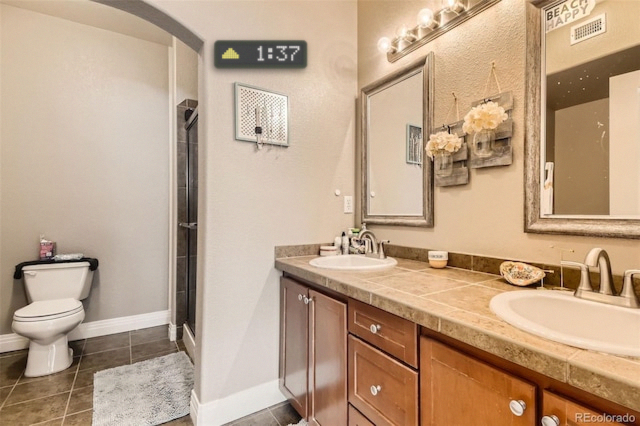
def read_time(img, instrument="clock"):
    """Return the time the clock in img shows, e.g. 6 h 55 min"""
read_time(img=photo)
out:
1 h 37 min
